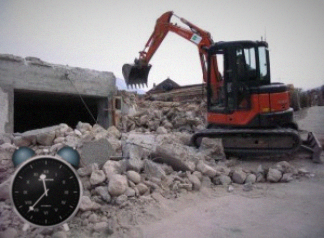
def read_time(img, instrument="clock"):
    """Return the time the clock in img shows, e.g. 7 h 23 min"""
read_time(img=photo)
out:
11 h 37 min
